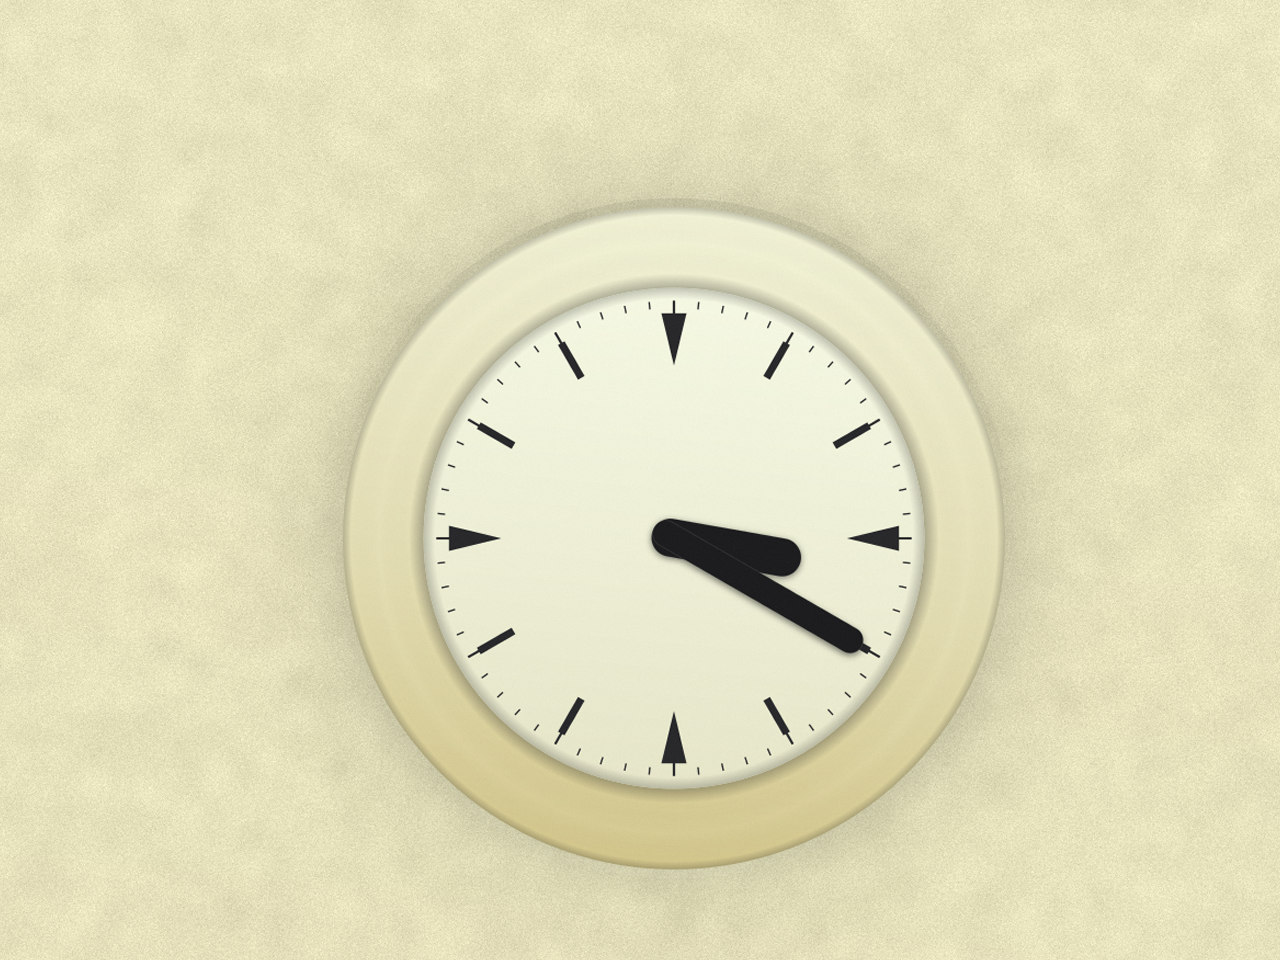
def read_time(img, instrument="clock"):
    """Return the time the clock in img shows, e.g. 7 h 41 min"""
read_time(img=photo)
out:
3 h 20 min
